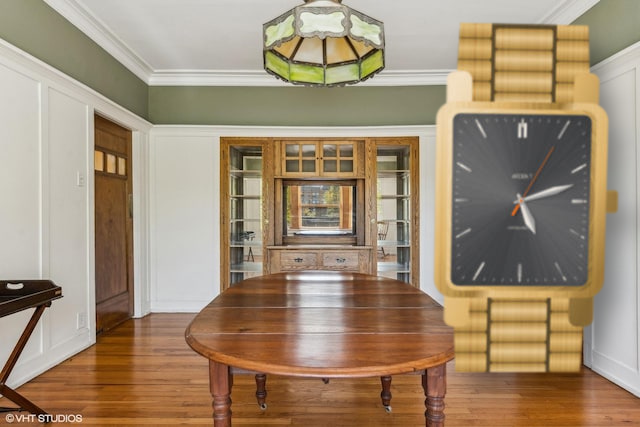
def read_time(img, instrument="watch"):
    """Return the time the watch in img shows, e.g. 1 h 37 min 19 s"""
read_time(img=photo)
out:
5 h 12 min 05 s
